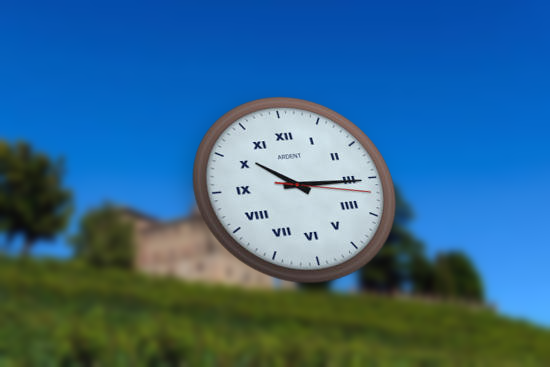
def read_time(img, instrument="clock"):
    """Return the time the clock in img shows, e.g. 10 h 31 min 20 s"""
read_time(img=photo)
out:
10 h 15 min 17 s
